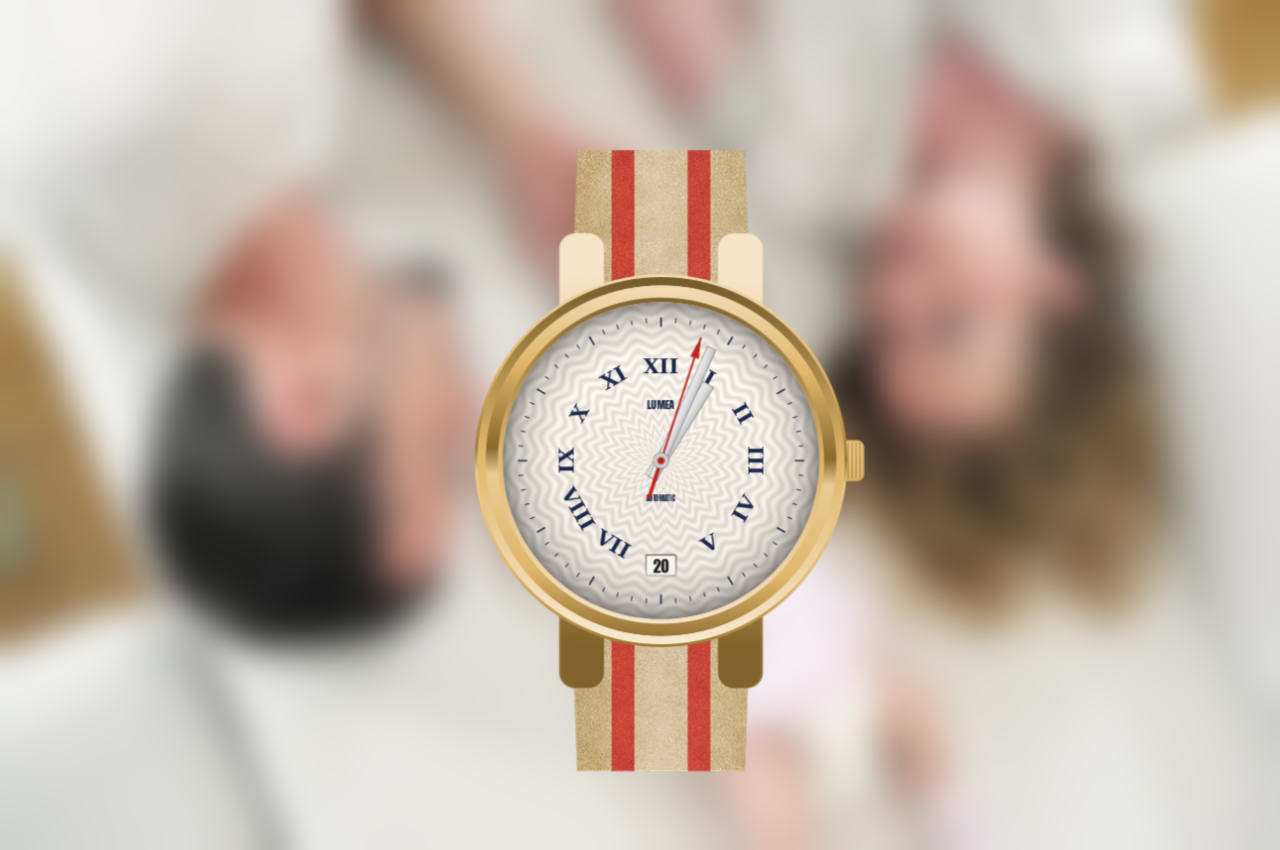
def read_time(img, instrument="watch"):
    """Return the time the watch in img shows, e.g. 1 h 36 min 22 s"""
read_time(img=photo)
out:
1 h 04 min 03 s
